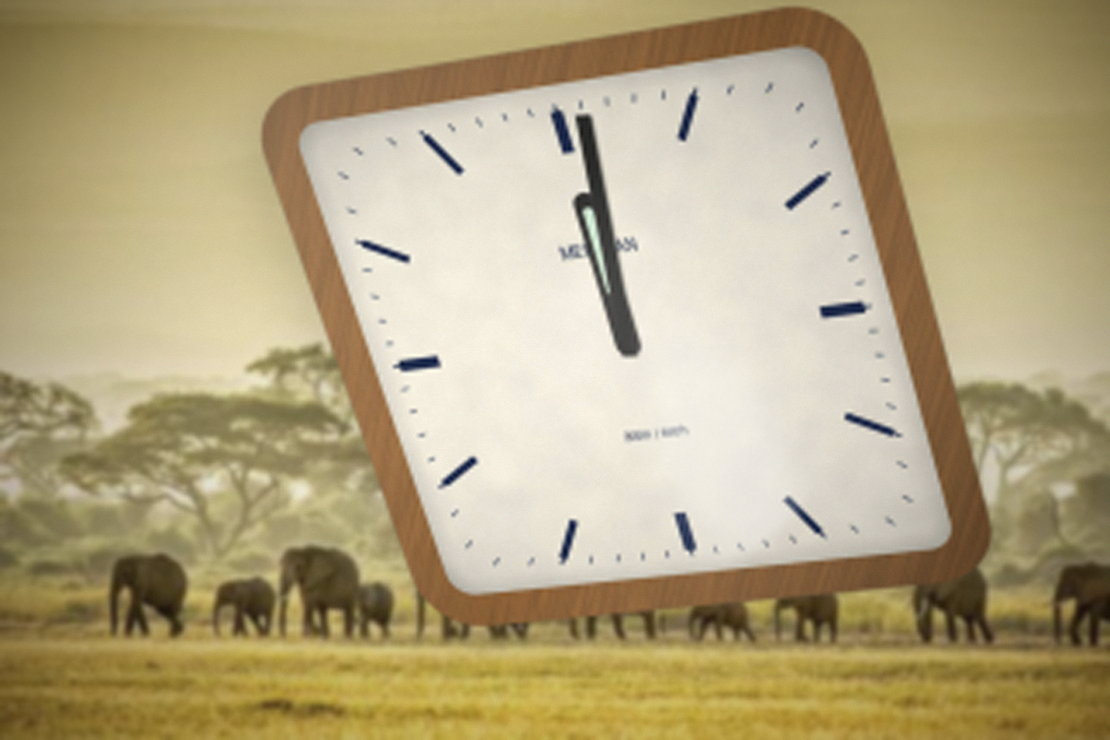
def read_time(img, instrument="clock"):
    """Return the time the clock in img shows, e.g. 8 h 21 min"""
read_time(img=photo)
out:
12 h 01 min
